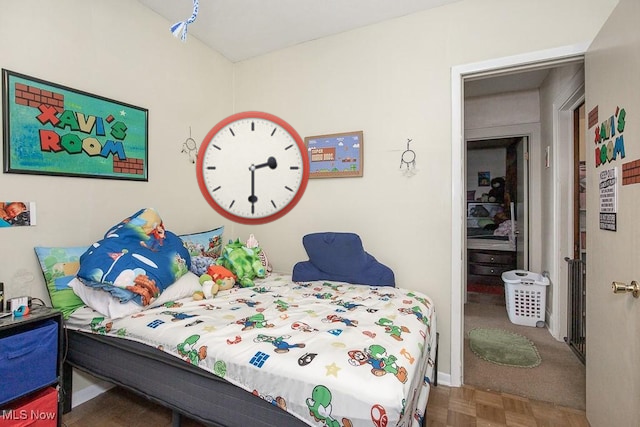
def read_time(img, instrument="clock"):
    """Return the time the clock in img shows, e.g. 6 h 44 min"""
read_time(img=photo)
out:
2 h 30 min
